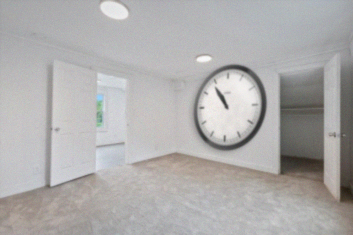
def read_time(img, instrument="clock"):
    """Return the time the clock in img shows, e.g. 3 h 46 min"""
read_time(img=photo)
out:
10 h 54 min
